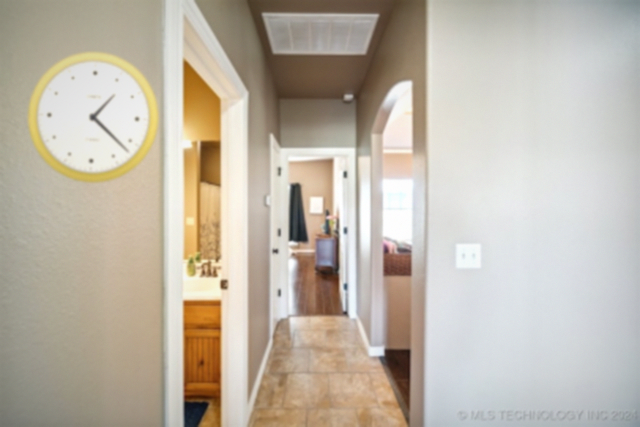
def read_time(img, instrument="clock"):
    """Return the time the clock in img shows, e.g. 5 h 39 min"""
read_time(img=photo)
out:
1 h 22 min
